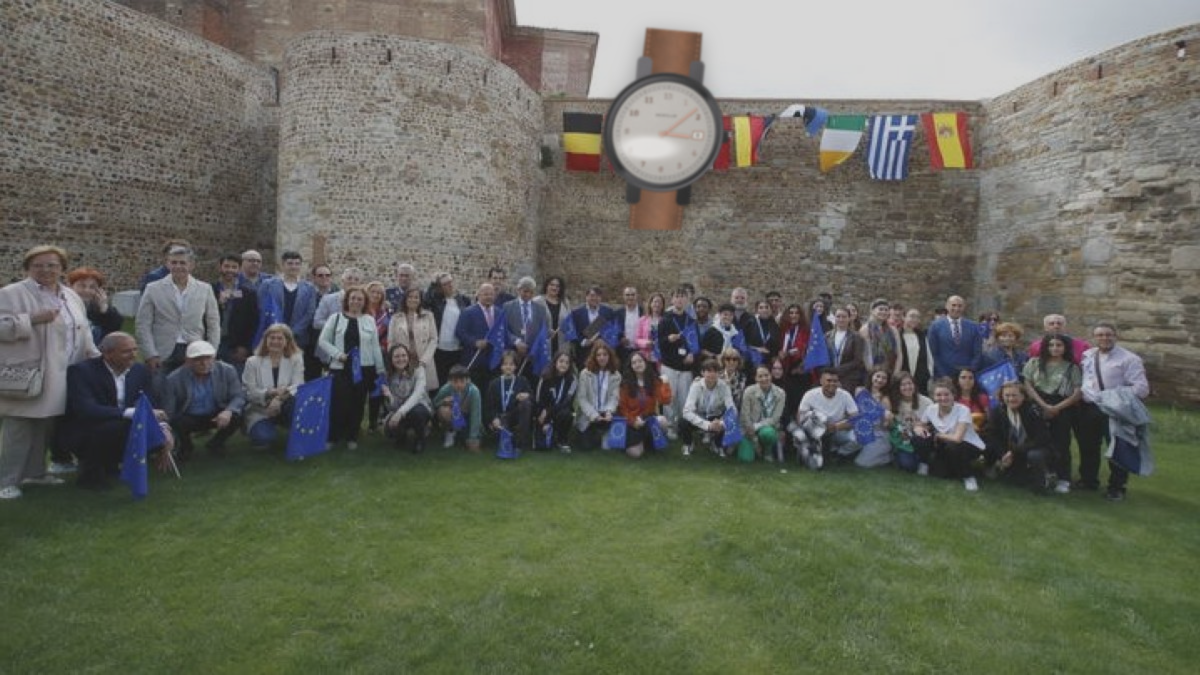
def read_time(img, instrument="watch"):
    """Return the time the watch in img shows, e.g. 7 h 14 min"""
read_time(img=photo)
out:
3 h 08 min
